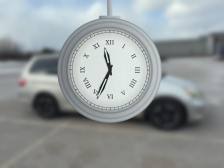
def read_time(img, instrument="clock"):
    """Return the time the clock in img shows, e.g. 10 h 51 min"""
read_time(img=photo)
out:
11 h 34 min
